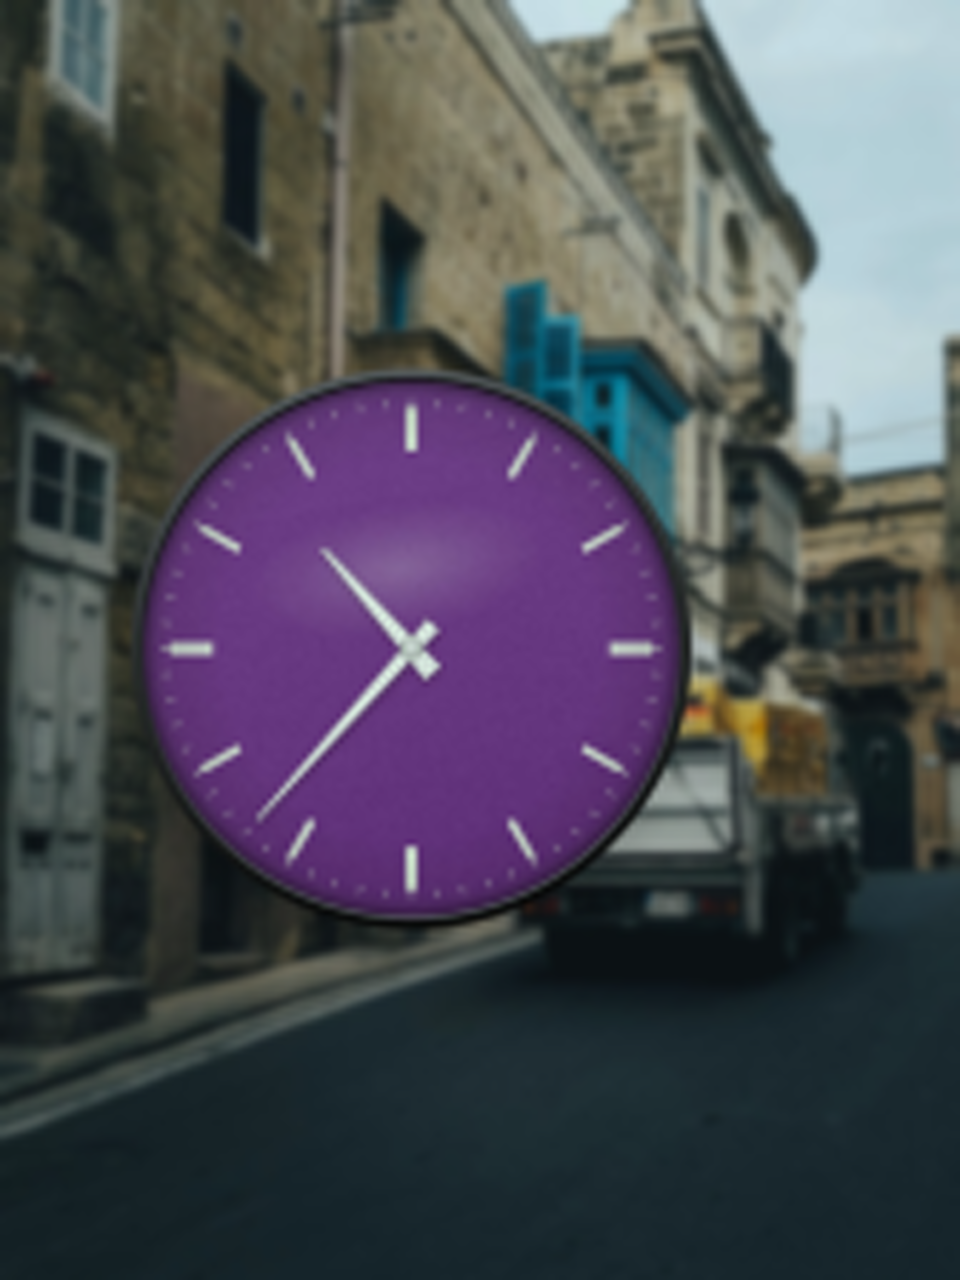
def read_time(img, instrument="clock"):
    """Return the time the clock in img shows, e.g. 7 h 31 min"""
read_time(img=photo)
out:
10 h 37 min
